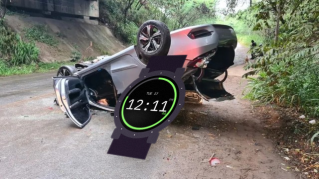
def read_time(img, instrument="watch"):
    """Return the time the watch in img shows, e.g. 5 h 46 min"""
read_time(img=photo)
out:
12 h 11 min
